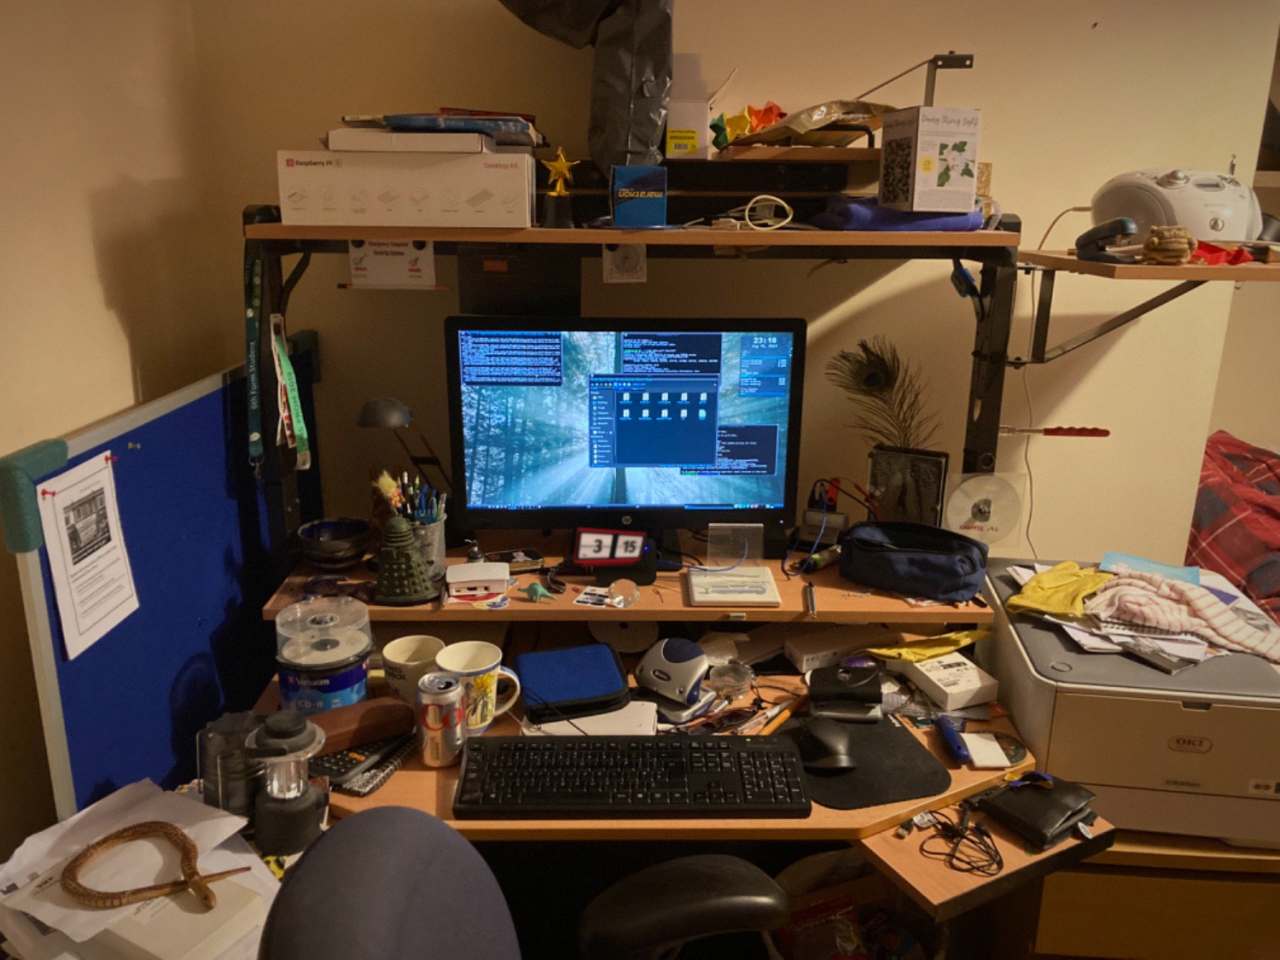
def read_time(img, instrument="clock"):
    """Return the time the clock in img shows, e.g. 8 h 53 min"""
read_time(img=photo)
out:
3 h 15 min
